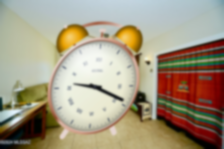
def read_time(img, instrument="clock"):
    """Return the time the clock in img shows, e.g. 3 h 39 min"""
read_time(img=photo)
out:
9 h 19 min
